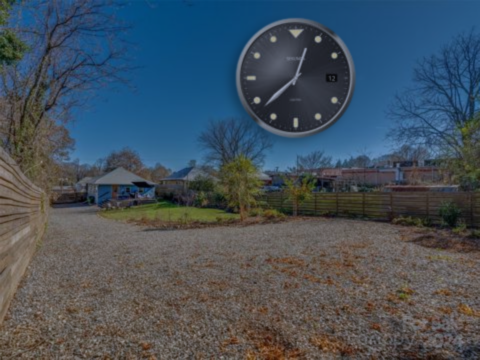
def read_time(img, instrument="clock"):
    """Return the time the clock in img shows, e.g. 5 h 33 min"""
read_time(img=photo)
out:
12 h 38 min
